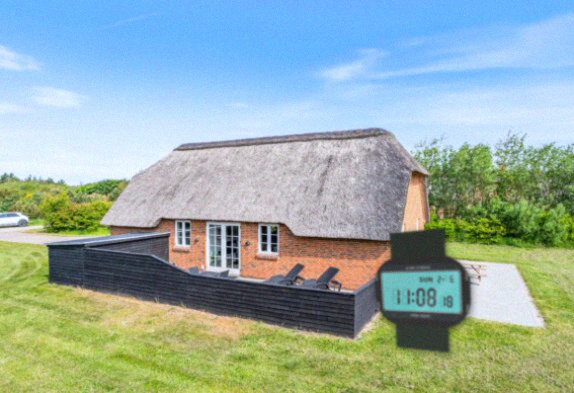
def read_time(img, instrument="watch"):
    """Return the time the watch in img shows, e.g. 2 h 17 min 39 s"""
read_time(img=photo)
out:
11 h 08 min 18 s
